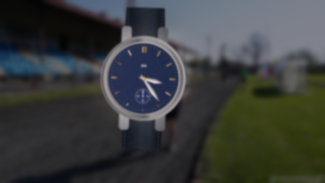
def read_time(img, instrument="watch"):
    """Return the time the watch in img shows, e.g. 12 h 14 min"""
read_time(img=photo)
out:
3 h 24 min
